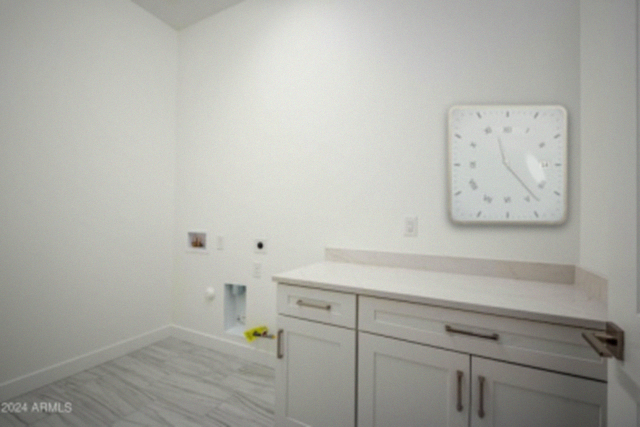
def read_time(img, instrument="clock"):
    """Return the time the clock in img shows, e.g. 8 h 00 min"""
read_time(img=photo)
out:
11 h 23 min
